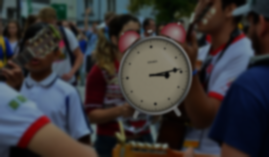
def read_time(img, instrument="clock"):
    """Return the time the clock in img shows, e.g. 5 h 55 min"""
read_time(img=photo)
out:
3 h 14 min
